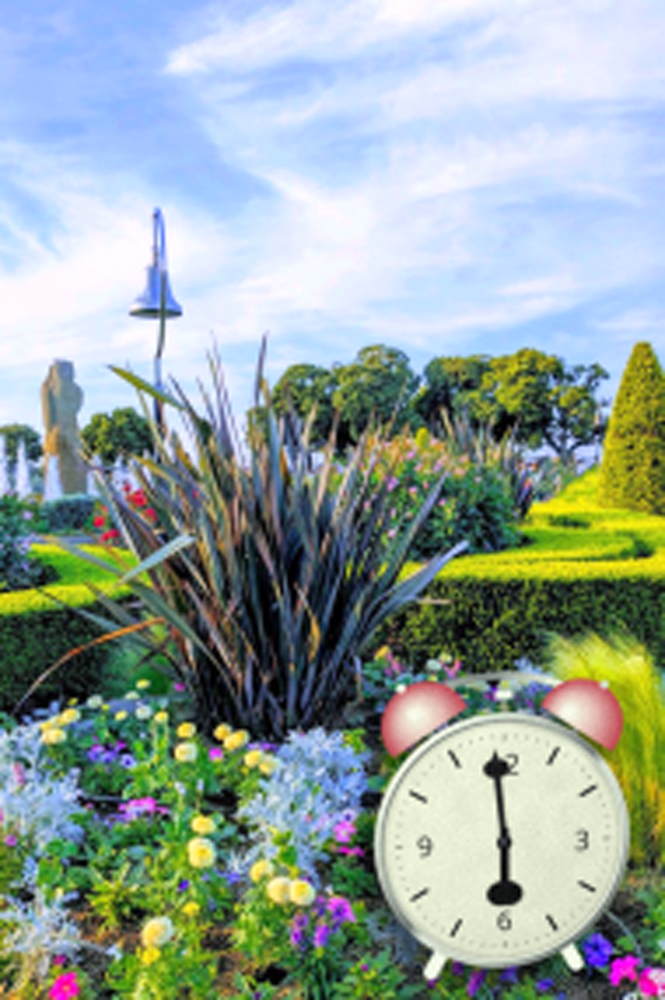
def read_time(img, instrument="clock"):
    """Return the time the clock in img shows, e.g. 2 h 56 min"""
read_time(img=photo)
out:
5 h 59 min
